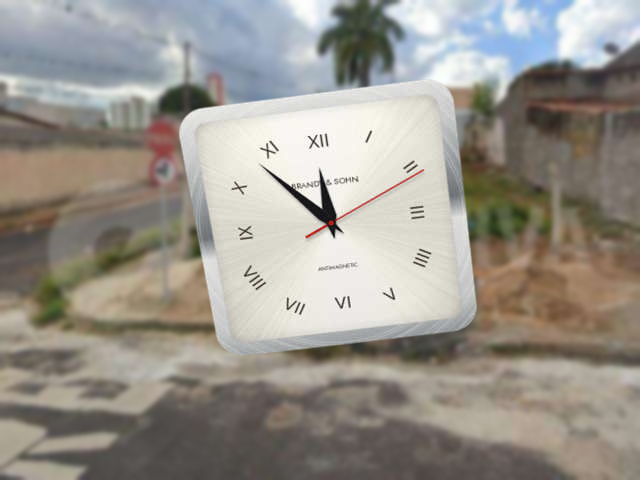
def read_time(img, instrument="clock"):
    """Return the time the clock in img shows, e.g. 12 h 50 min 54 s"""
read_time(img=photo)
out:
11 h 53 min 11 s
